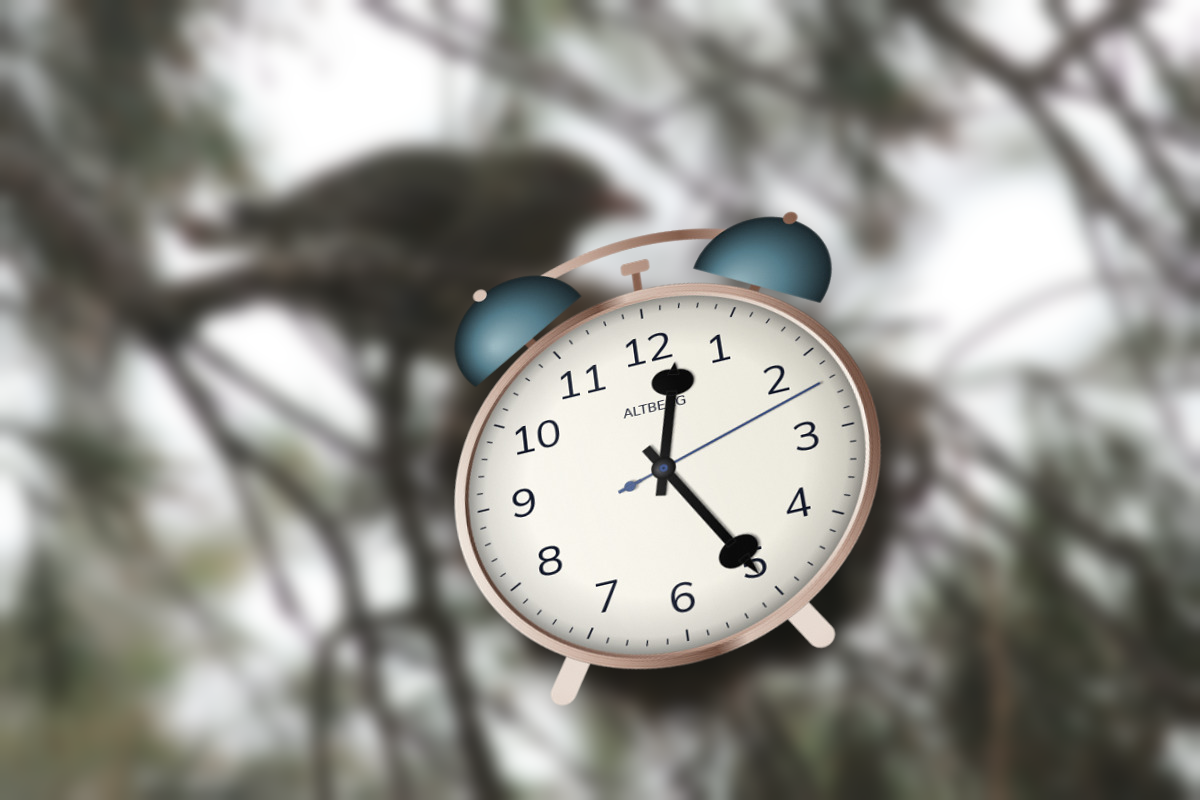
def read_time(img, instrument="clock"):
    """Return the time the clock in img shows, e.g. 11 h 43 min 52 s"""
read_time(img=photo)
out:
12 h 25 min 12 s
